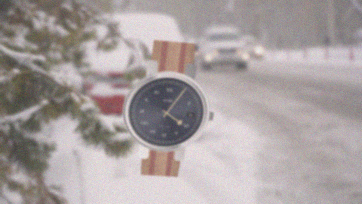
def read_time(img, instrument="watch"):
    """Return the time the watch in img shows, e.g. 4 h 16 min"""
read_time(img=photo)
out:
4 h 05 min
